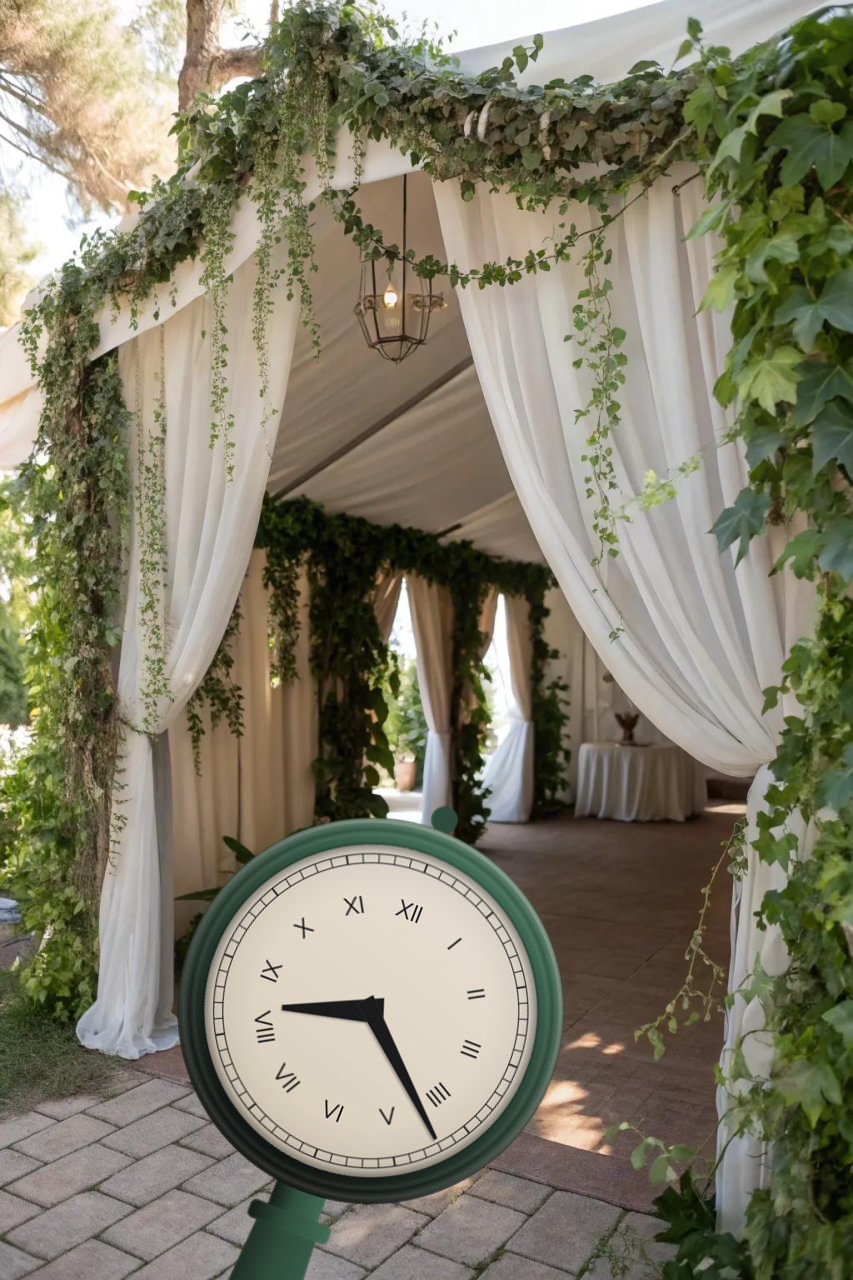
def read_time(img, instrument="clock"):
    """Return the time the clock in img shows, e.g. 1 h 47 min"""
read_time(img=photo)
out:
8 h 22 min
